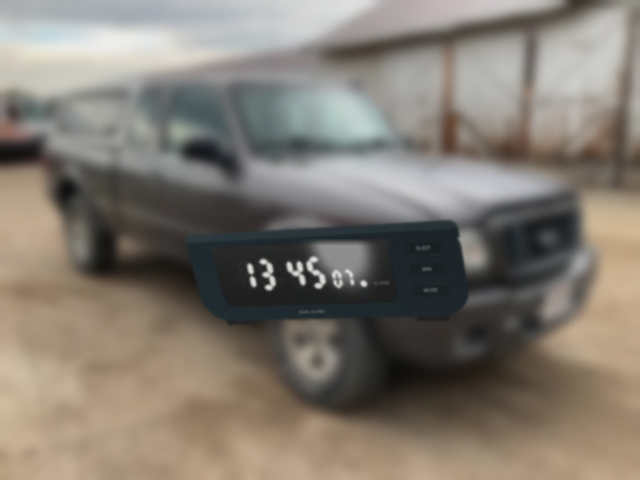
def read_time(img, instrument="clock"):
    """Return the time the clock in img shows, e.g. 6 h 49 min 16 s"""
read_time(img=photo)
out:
13 h 45 min 07 s
